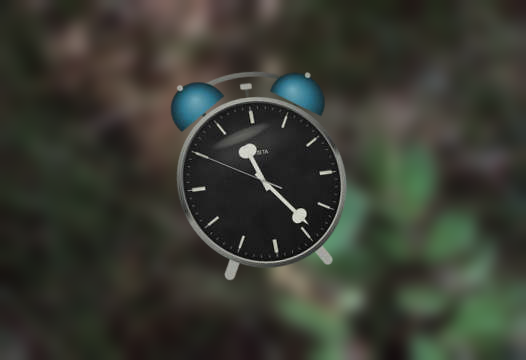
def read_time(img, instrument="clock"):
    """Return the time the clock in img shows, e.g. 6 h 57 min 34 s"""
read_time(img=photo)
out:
11 h 23 min 50 s
